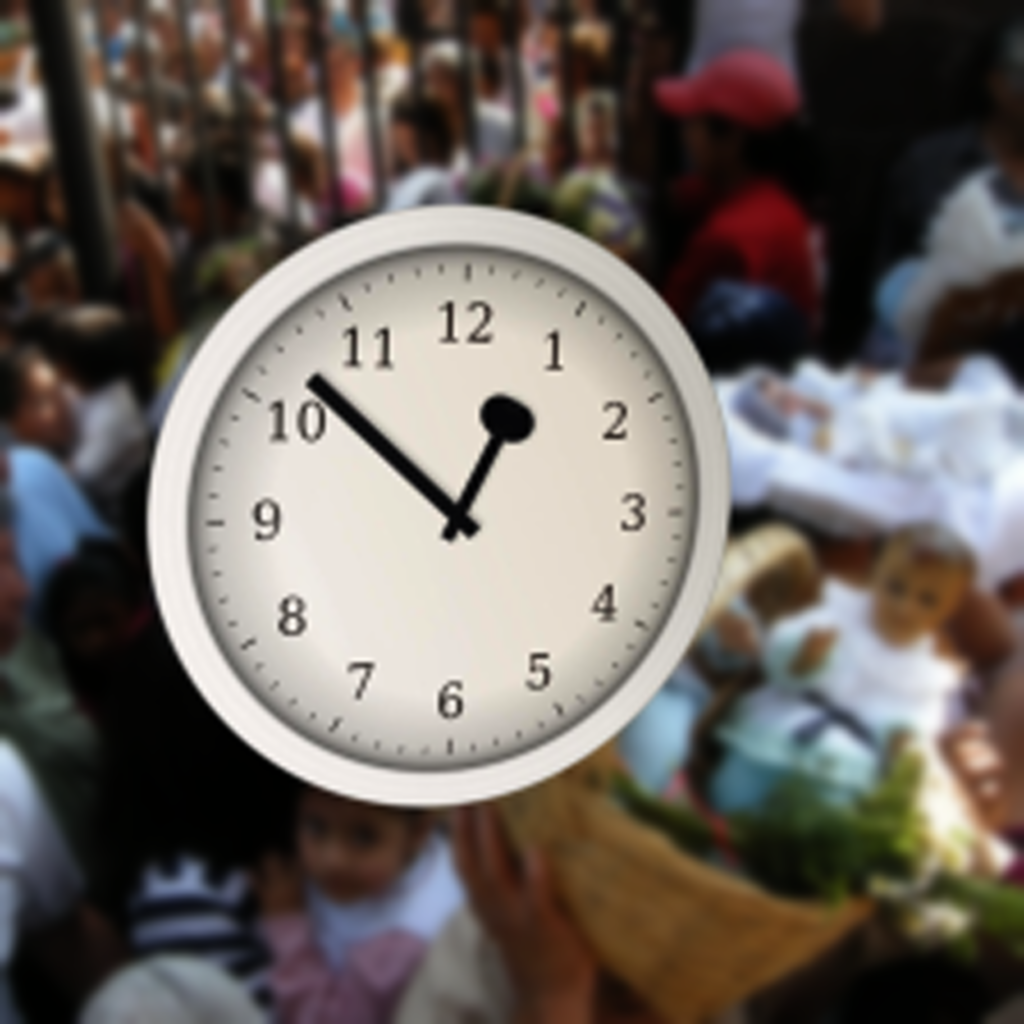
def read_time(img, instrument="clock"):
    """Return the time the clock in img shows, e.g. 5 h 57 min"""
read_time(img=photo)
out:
12 h 52 min
